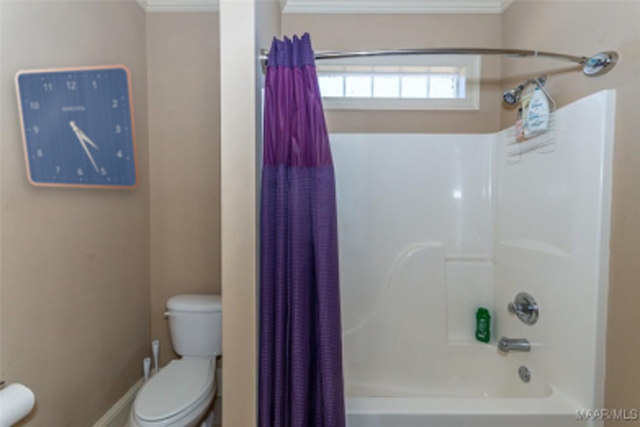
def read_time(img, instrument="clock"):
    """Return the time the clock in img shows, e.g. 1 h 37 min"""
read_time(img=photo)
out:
4 h 26 min
